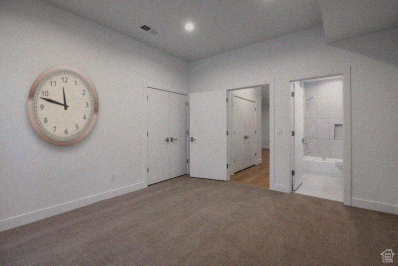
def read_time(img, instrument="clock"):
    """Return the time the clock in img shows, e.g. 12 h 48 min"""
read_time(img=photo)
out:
11 h 48 min
